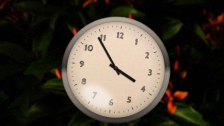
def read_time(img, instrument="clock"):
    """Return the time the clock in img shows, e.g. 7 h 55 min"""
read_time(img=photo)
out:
3 h 54 min
